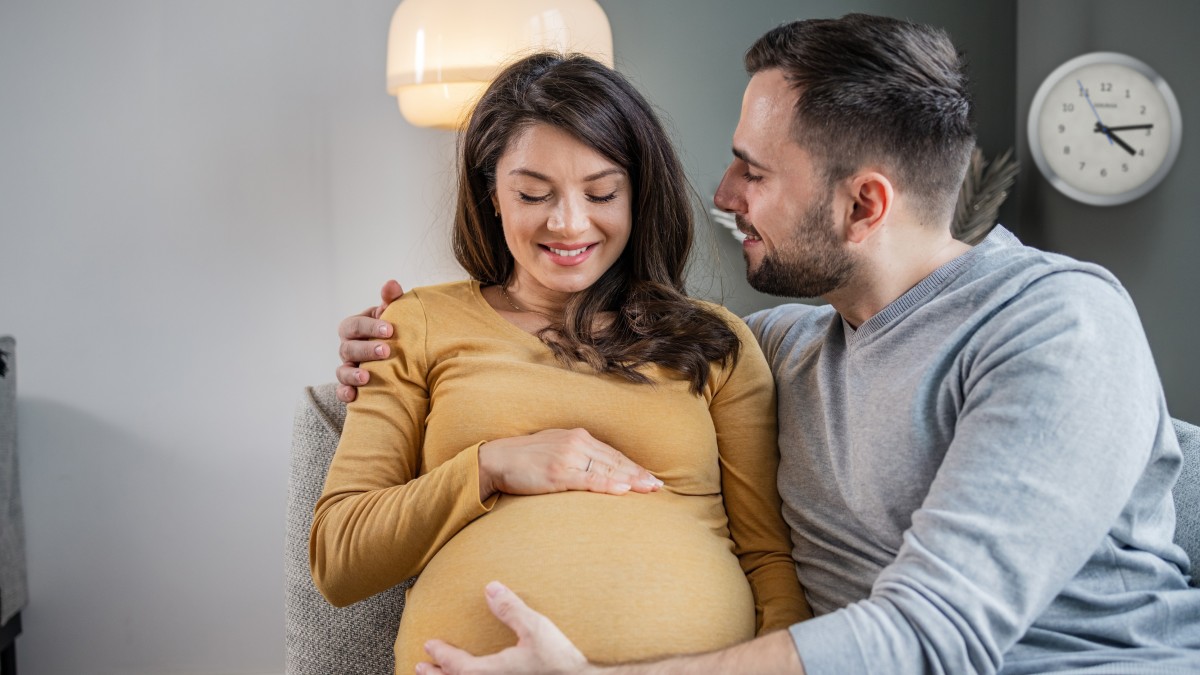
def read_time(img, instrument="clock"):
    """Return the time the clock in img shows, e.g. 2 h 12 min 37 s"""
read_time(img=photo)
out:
4 h 13 min 55 s
